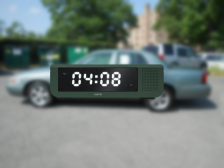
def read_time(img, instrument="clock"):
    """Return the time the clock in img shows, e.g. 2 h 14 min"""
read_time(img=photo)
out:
4 h 08 min
